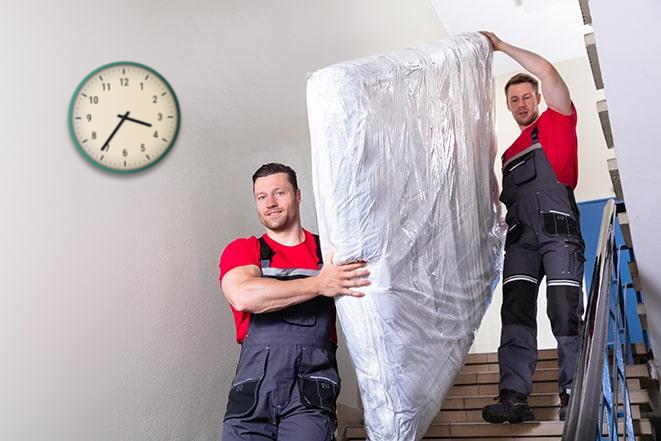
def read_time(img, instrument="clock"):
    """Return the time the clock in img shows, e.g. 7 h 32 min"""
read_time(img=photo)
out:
3 h 36 min
